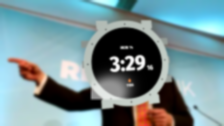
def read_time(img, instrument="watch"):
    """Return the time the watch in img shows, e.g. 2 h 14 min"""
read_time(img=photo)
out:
3 h 29 min
